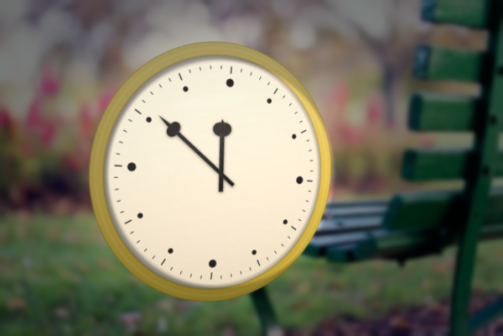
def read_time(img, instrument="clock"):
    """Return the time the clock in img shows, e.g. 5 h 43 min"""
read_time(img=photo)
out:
11 h 51 min
